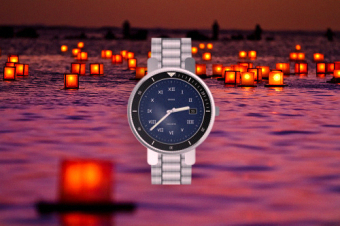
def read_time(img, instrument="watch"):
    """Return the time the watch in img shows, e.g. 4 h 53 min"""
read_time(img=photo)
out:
2 h 38 min
